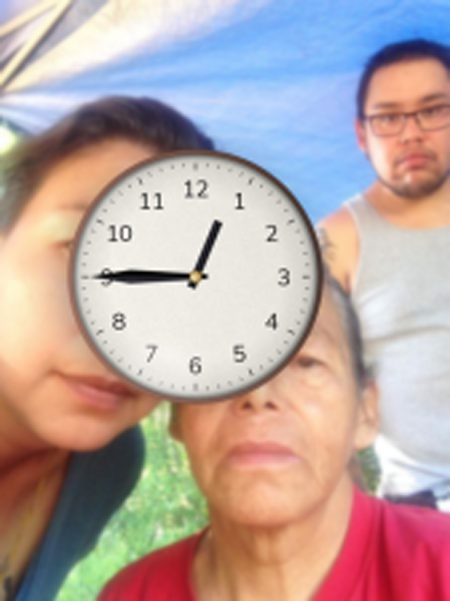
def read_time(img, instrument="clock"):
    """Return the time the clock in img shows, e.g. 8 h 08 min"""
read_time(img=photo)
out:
12 h 45 min
